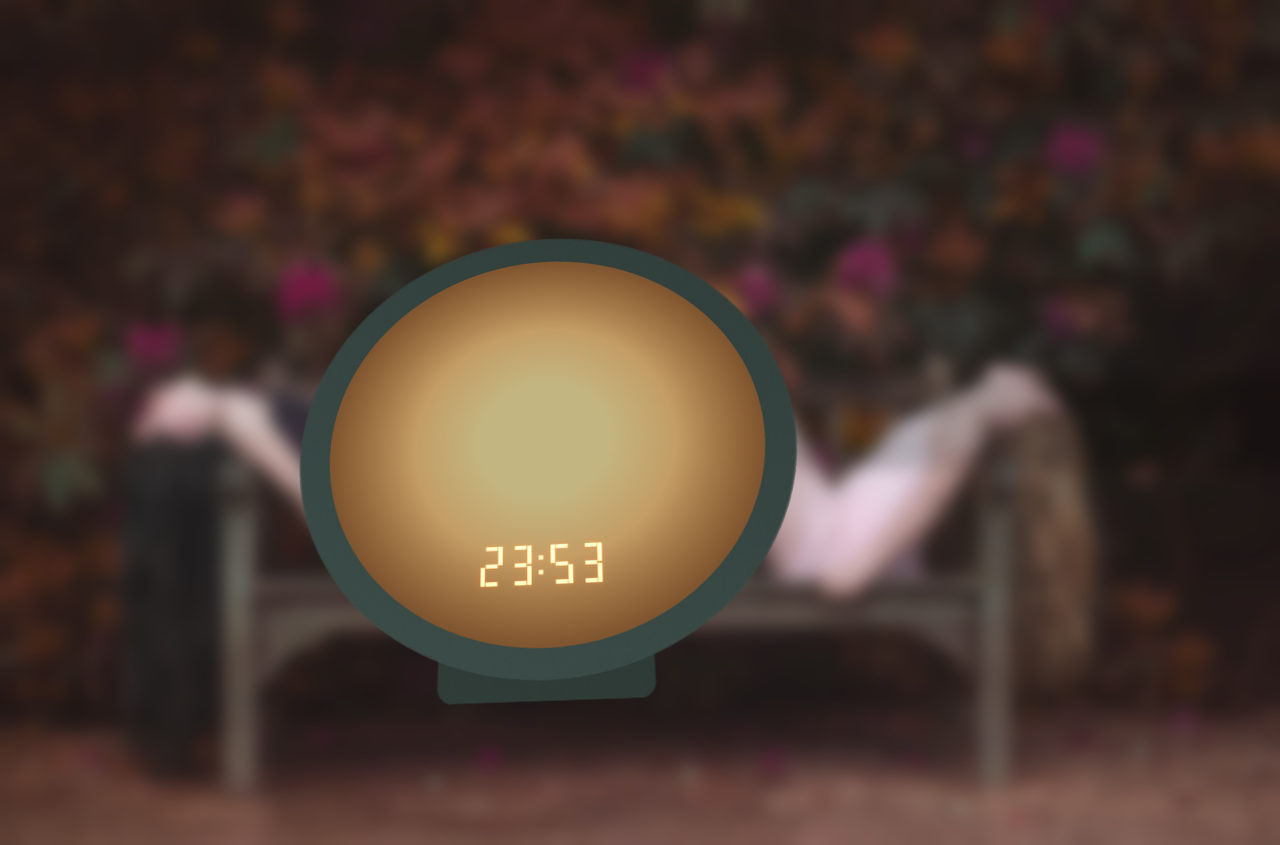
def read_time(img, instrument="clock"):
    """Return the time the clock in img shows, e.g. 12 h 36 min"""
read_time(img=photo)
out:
23 h 53 min
